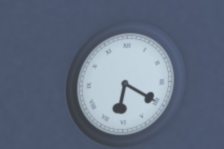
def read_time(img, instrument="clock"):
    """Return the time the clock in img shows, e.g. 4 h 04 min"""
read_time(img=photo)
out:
6 h 20 min
